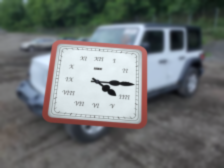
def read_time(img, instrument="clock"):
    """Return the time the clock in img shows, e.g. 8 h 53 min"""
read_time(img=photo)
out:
4 h 15 min
